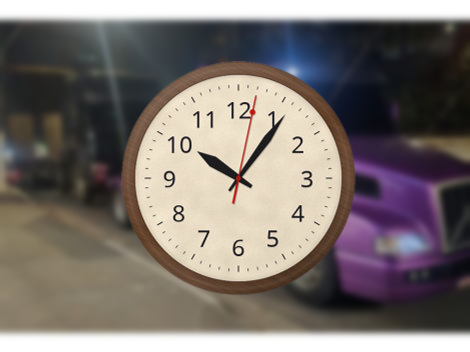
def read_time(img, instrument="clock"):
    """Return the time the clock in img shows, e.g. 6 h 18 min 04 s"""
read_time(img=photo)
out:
10 h 06 min 02 s
